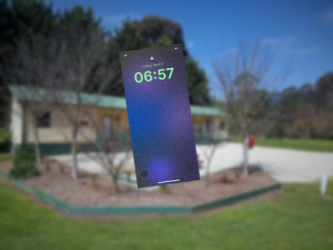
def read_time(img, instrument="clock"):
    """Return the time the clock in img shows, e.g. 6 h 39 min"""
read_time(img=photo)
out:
6 h 57 min
